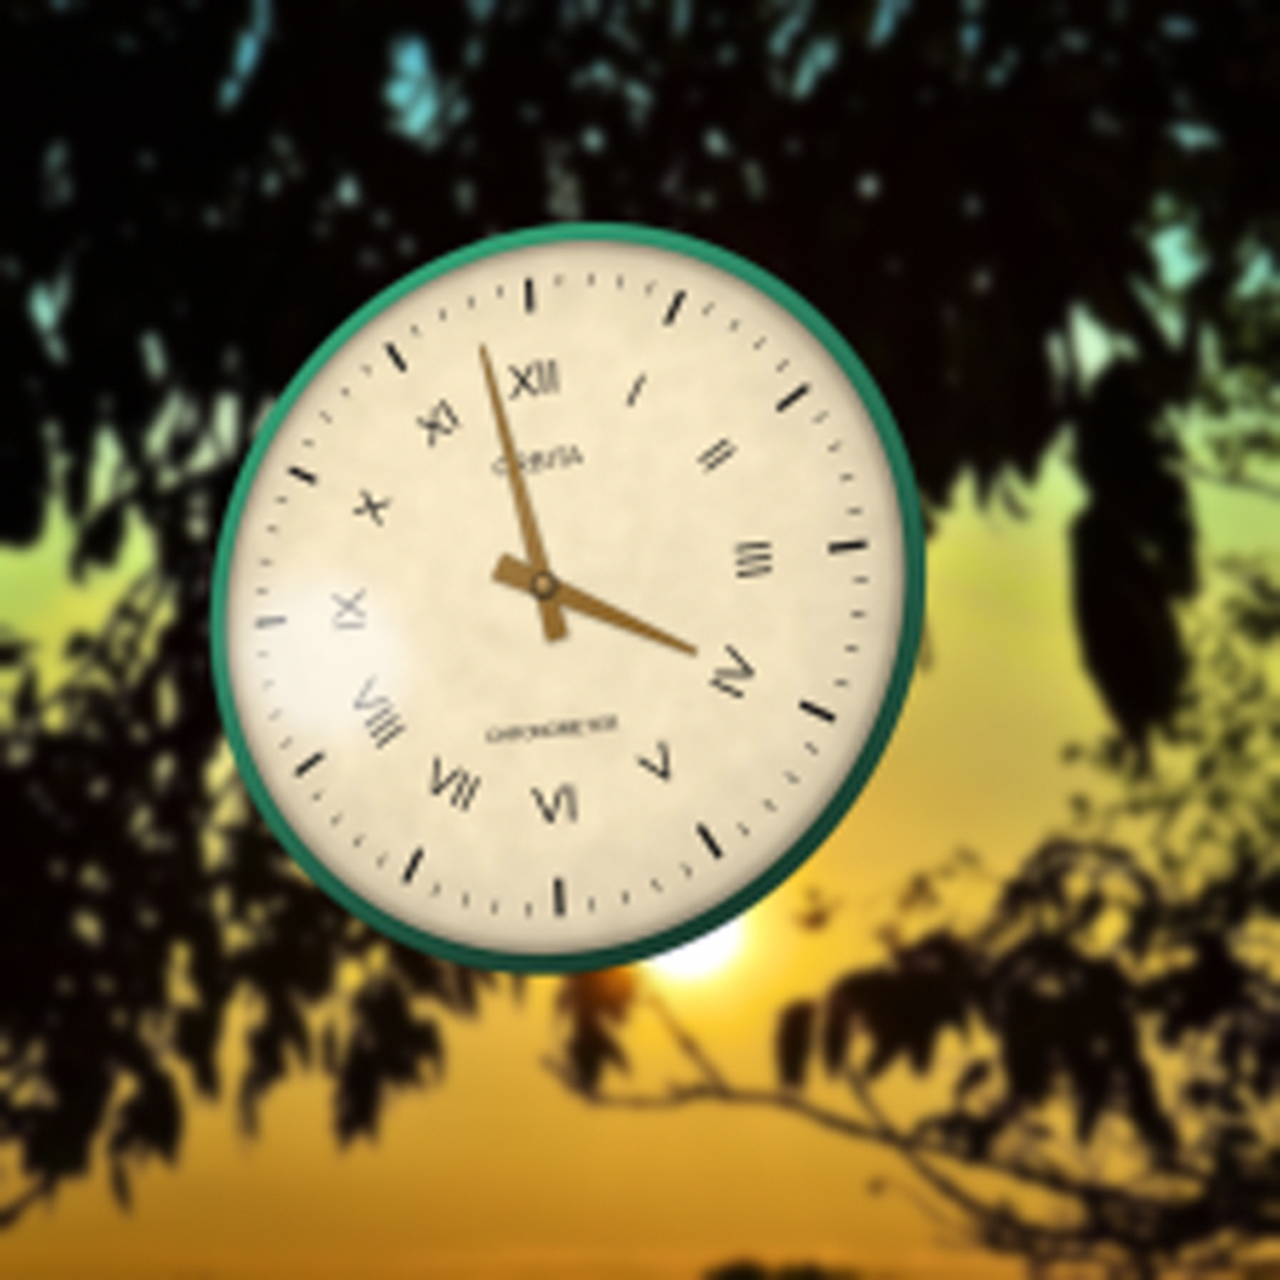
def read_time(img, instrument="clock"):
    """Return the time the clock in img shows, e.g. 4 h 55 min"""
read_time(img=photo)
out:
3 h 58 min
